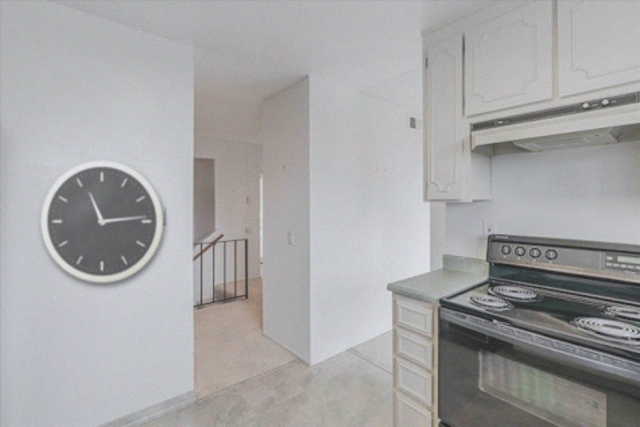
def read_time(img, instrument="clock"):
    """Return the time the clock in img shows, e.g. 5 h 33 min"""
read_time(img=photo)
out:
11 h 14 min
